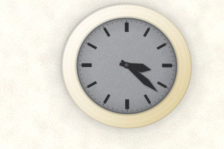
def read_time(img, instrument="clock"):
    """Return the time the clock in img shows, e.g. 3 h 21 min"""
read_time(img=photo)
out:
3 h 22 min
